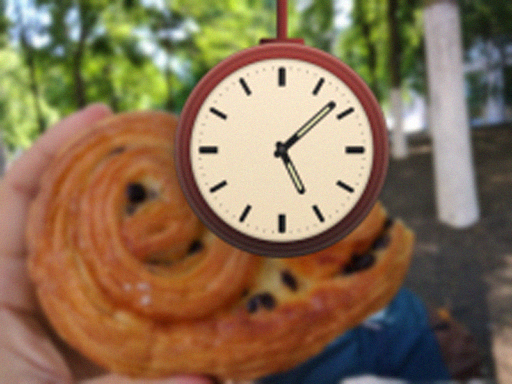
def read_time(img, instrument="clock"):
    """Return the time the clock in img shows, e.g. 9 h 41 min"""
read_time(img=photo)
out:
5 h 08 min
